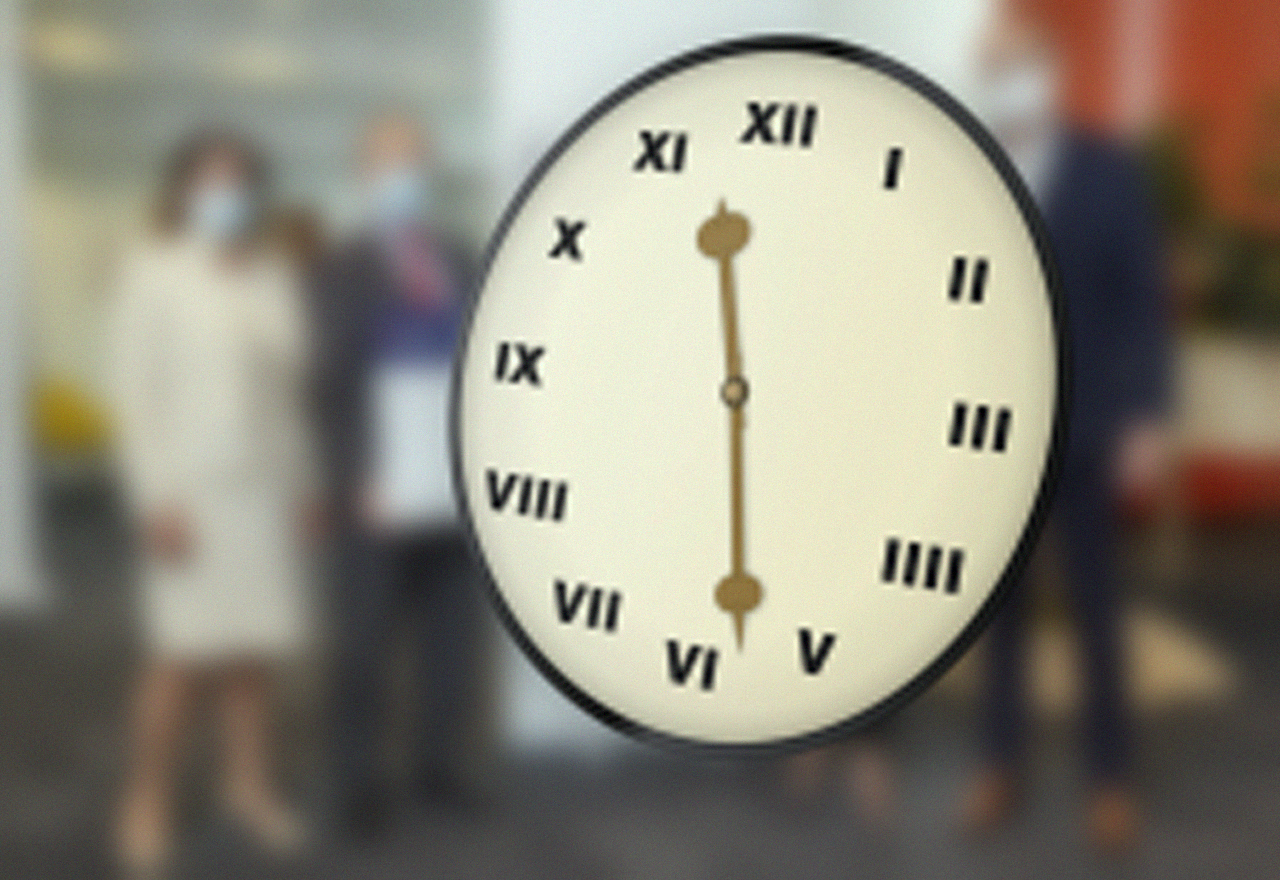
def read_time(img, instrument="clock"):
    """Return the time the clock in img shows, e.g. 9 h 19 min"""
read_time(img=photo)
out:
11 h 28 min
